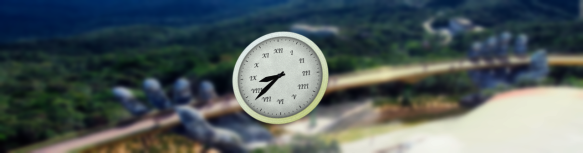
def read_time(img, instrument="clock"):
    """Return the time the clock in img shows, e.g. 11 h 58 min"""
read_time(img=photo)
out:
8 h 38 min
